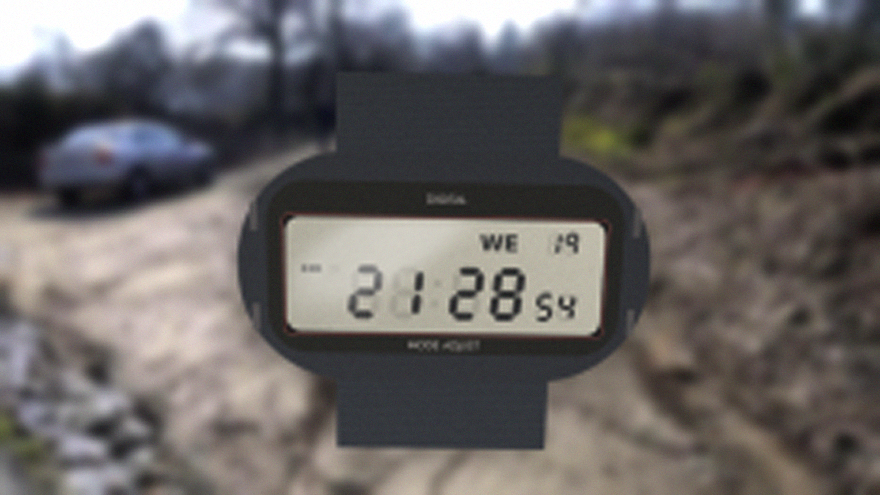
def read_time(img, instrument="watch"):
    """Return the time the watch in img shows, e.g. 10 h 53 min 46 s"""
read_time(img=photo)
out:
21 h 28 min 54 s
